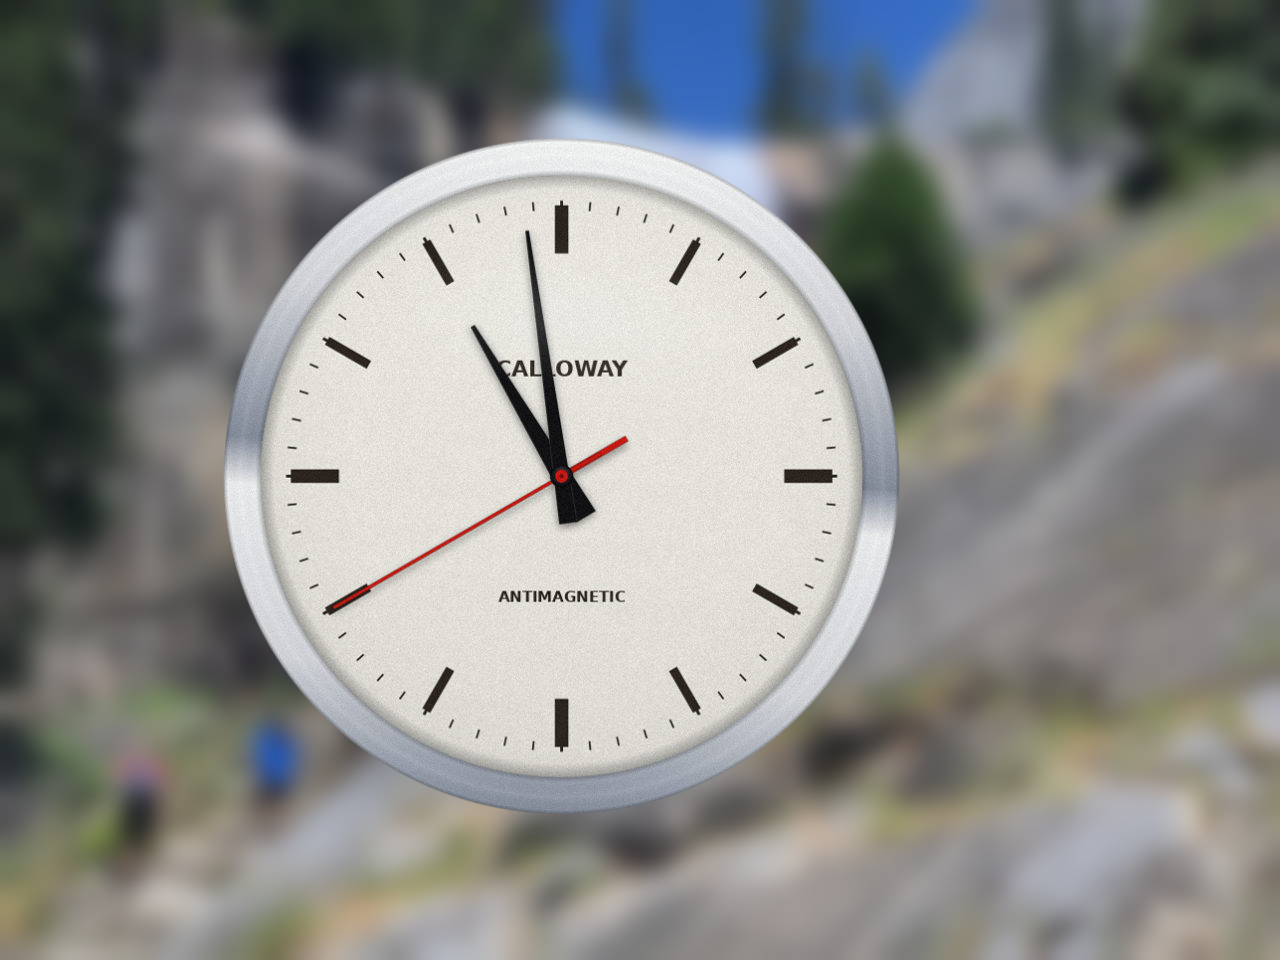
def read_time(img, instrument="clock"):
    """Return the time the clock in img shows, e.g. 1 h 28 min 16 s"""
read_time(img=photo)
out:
10 h 58 min 40 s
